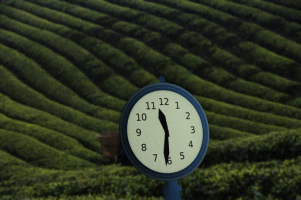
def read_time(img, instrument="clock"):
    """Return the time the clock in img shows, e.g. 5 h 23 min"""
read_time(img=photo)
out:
11 h 31 min
